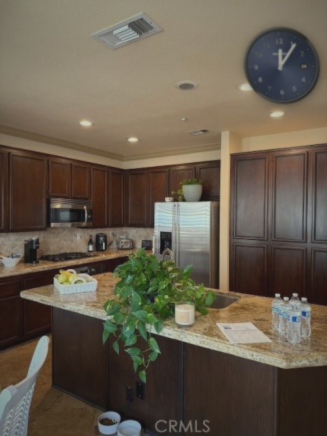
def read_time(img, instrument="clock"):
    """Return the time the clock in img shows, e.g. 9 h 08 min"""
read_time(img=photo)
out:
12 h 06 min
